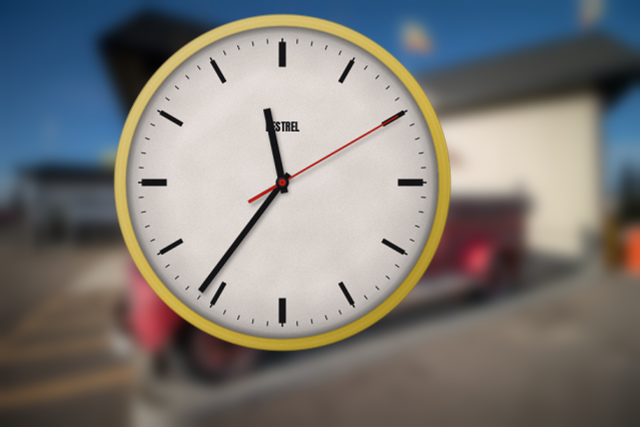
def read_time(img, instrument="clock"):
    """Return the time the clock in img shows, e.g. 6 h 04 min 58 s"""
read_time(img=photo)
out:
11 h 36 min 10 s
